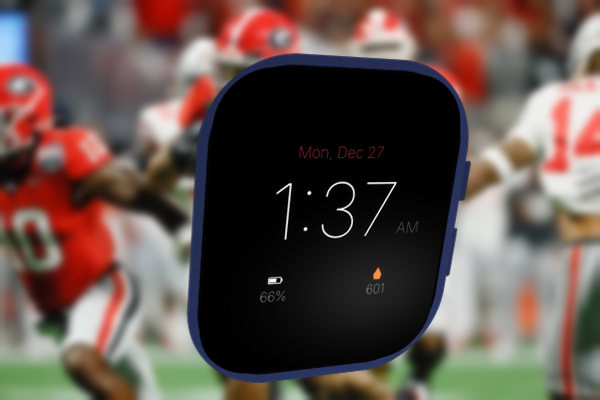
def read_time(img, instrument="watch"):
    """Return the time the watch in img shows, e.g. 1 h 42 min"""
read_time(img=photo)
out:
1 h 37 min
